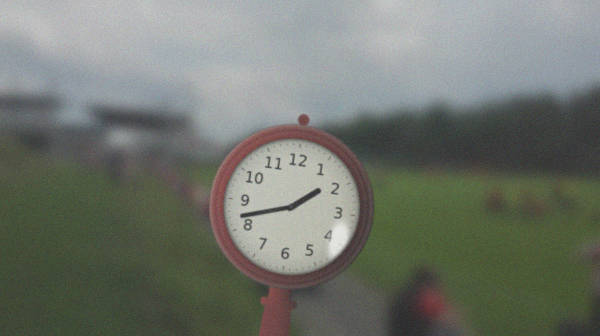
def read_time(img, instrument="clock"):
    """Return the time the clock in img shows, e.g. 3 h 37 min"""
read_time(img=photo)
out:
1 h 42 min
